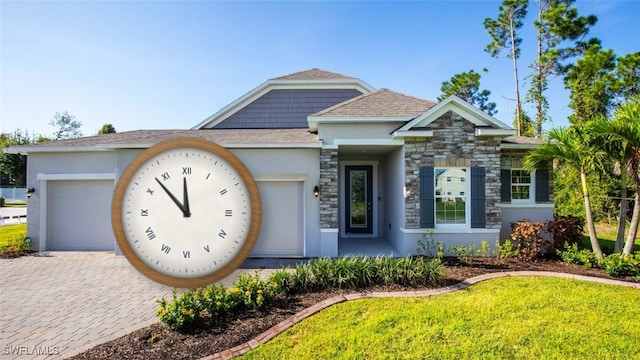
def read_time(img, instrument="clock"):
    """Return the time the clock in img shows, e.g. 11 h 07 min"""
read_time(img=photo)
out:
11 h 53 min
